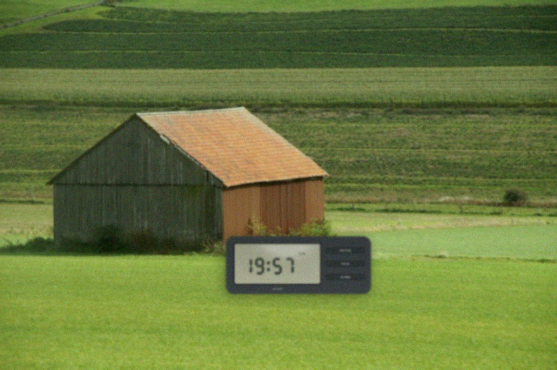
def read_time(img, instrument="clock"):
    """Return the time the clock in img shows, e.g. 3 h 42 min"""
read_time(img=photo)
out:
19 h 57 min
